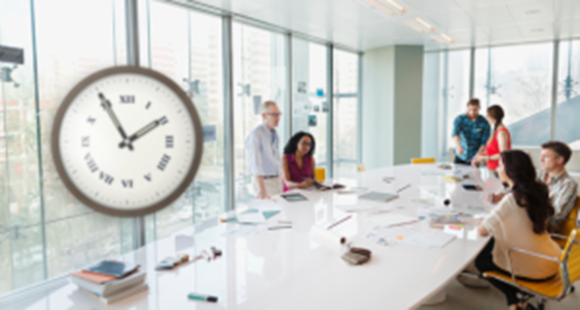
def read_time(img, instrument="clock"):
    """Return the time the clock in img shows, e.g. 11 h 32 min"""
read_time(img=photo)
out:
1 h 55 min
